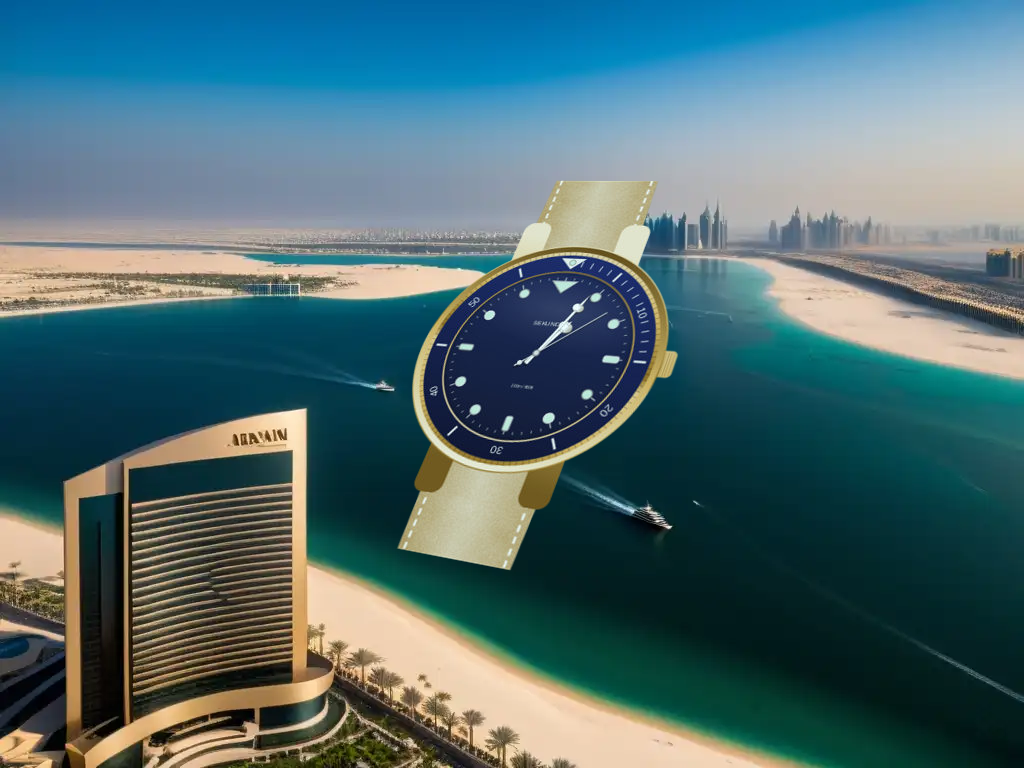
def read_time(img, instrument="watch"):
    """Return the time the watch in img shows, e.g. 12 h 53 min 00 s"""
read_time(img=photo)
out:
1 h 04 min 08 s
